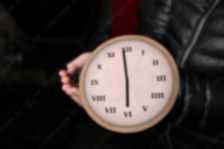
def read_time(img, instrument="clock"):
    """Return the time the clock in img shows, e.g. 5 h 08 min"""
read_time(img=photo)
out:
5 h 59 min
